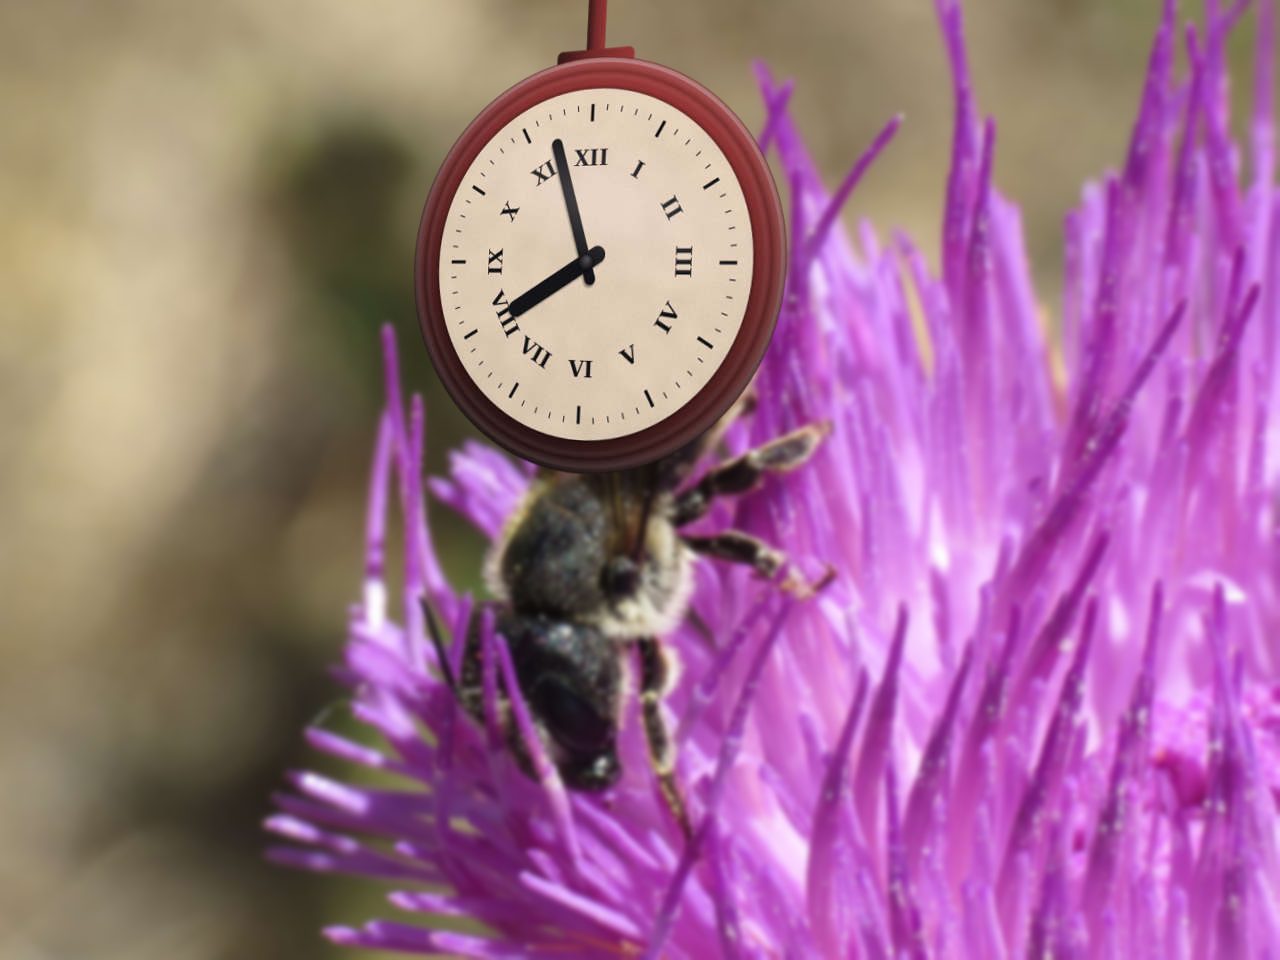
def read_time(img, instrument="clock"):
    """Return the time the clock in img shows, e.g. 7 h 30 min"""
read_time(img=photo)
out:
7 h 57 min
